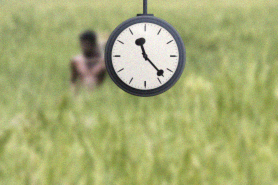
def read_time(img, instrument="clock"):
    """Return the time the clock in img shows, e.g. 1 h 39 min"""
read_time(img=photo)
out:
11 h 23 min
